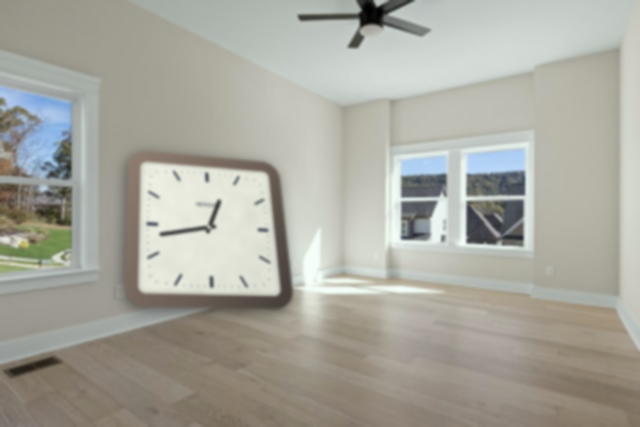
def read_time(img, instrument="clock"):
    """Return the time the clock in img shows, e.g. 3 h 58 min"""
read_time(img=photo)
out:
12 h 43 min
